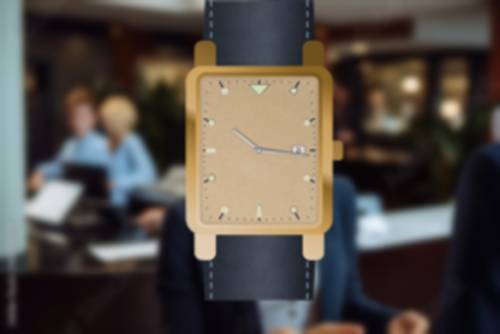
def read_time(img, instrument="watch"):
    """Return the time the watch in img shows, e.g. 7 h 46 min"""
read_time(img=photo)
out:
10 h 16 min
